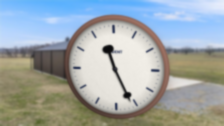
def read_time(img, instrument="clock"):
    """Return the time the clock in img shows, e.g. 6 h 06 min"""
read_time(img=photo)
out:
11 h 26 min
